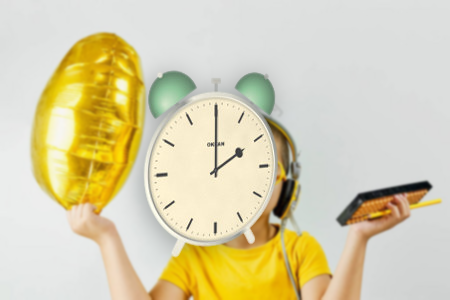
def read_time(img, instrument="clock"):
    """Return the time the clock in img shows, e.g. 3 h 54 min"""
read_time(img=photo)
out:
2 h 00 min
